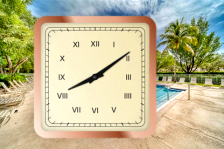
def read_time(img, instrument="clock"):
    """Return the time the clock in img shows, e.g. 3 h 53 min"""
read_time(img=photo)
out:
8 h 09 min
